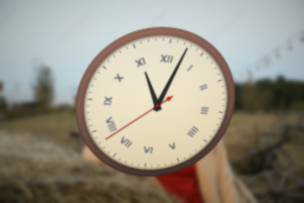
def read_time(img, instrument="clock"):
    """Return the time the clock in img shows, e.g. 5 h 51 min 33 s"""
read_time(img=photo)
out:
11 h 02 min 38 s
